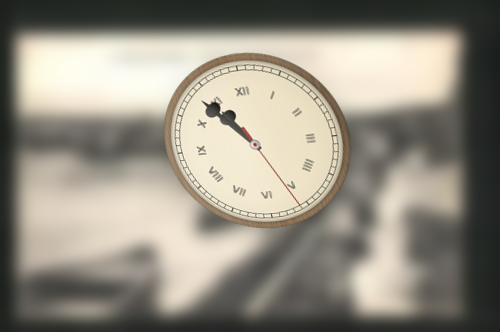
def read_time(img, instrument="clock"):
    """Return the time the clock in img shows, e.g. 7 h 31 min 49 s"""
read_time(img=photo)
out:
10 h 53 min 26 s
